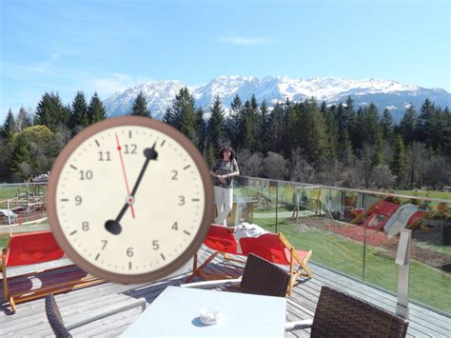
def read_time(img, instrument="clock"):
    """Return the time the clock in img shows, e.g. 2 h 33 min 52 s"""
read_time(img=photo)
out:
7 h 03 min 58 s
